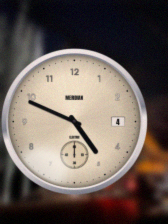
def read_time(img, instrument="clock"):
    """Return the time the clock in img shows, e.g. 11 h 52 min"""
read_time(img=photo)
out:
4 h 49 min
